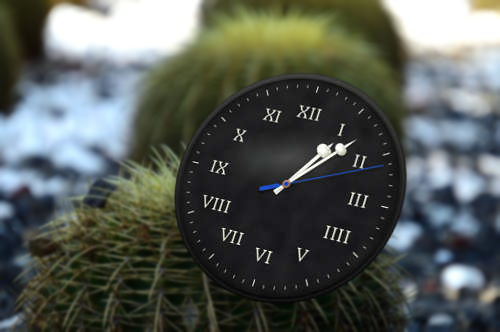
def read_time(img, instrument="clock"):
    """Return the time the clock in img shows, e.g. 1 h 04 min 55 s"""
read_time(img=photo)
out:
1 h 07 min 11 s
